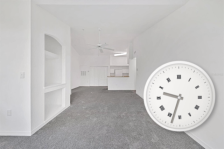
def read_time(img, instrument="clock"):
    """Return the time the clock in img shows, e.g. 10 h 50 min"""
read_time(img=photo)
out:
9 h 33 min
